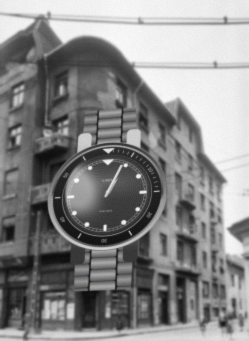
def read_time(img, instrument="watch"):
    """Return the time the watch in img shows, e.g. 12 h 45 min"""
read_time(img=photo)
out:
1 h 04 min
